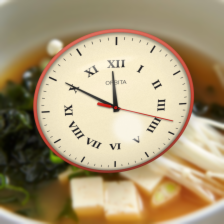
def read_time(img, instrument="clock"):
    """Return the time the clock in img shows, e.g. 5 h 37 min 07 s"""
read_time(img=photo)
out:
11 h 50 min 18 s
